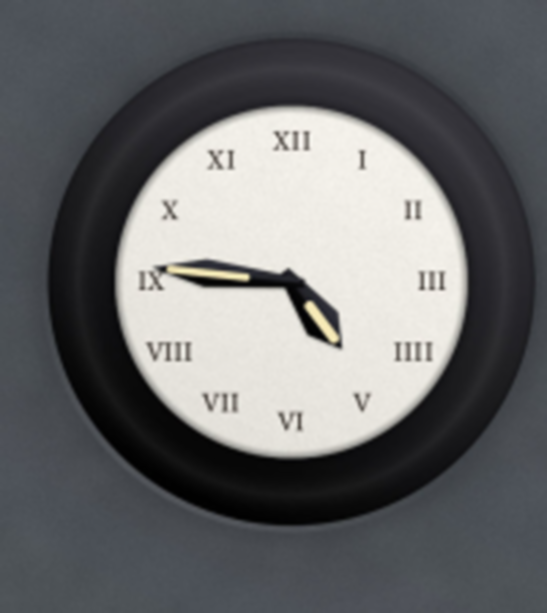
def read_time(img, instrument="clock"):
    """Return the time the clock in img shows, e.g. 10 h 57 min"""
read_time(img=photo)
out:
4 h 46 min
